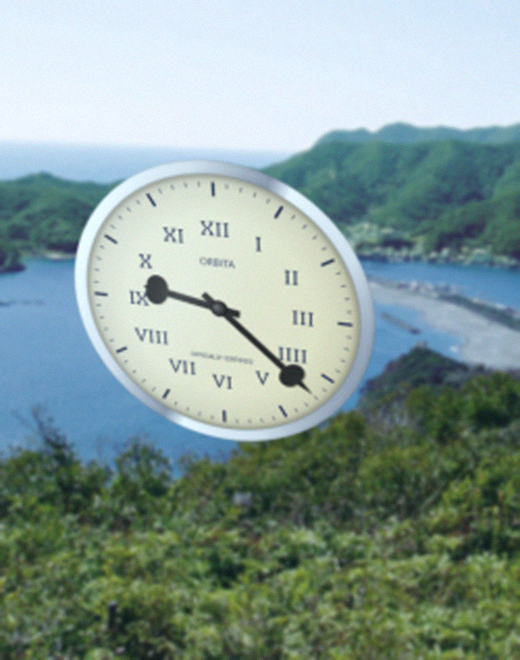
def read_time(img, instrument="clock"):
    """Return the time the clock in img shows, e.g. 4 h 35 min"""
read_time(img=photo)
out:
9 h 22 min
